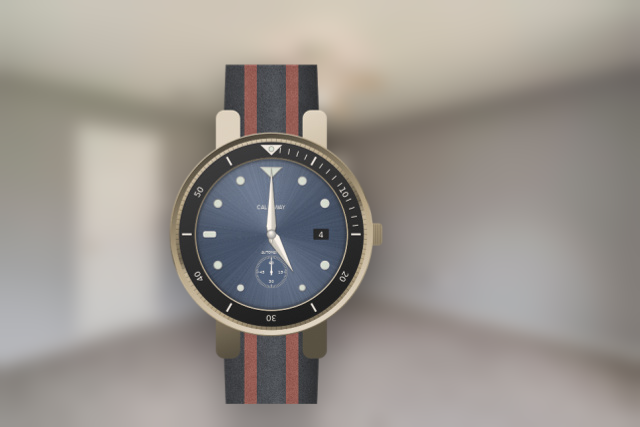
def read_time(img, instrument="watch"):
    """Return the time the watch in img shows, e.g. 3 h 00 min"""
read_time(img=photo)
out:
5 h 00 min
